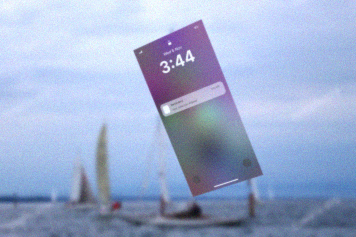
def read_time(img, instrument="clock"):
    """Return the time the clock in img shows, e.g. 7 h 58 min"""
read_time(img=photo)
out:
3 h 44 min
